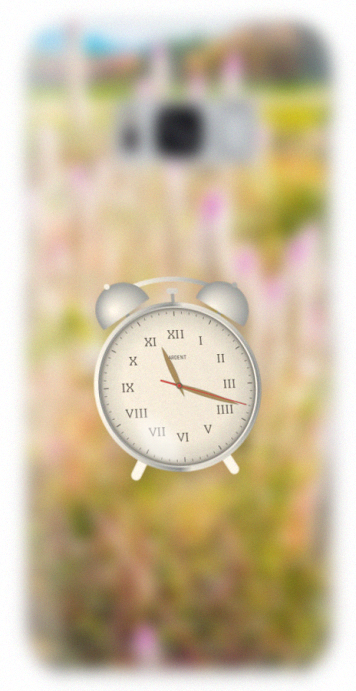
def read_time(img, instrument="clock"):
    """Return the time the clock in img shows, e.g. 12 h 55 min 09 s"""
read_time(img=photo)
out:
11 h 18 min 18 s
